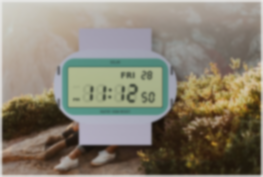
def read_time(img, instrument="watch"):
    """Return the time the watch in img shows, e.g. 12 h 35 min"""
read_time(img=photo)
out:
11 h 12 min
